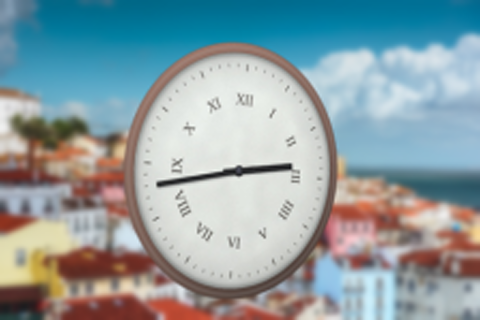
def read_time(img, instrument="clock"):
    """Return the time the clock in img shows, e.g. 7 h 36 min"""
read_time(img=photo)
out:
2 h 43 min
